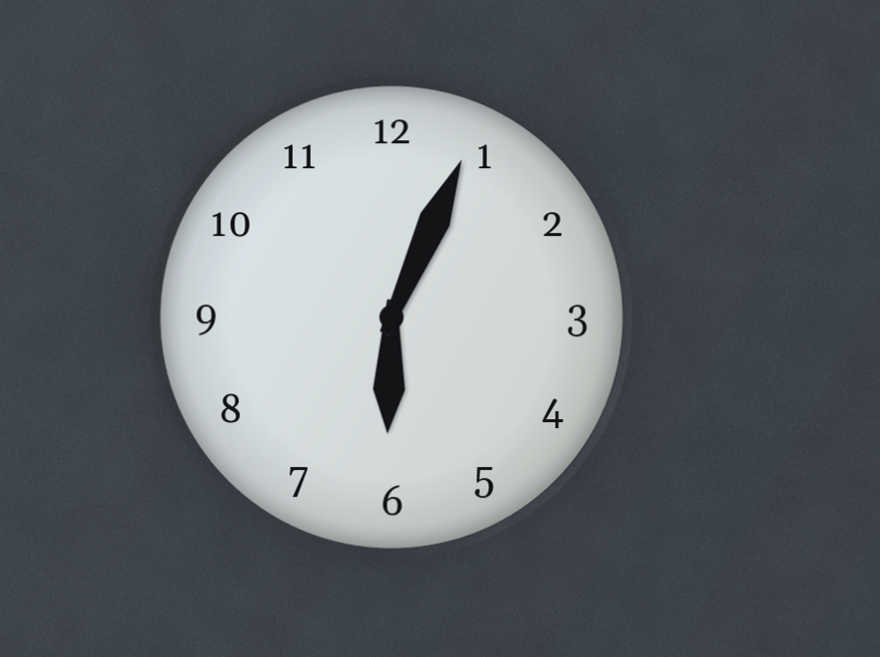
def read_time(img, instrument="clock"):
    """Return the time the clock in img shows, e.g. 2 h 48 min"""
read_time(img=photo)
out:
6 h 04 min
